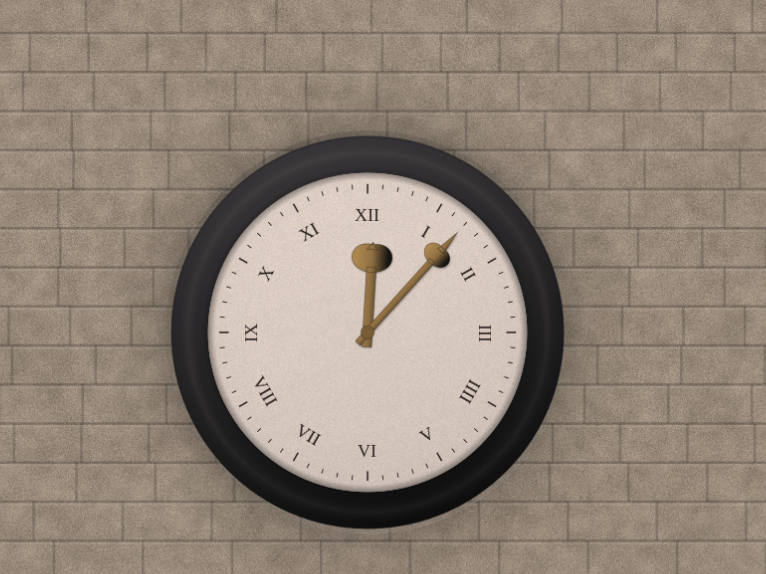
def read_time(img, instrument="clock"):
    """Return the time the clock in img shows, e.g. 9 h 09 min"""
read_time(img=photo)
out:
12 h 07 min
